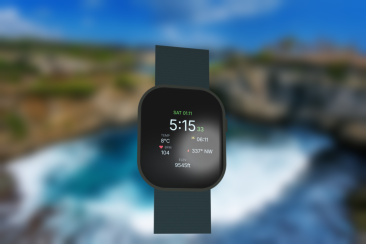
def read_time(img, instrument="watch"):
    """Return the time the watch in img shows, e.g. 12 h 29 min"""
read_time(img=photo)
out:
5 h 15 min
